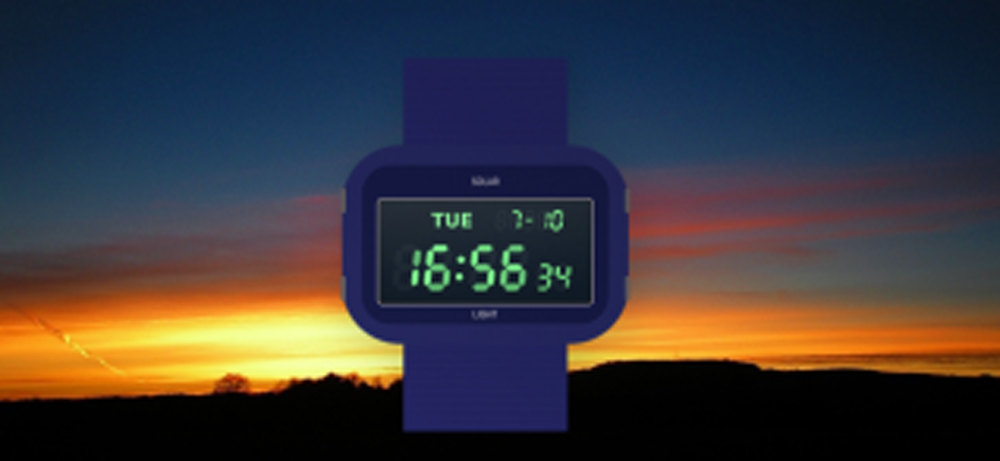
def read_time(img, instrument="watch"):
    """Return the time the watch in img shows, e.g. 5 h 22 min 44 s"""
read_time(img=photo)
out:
16 h 56 min 34 s
